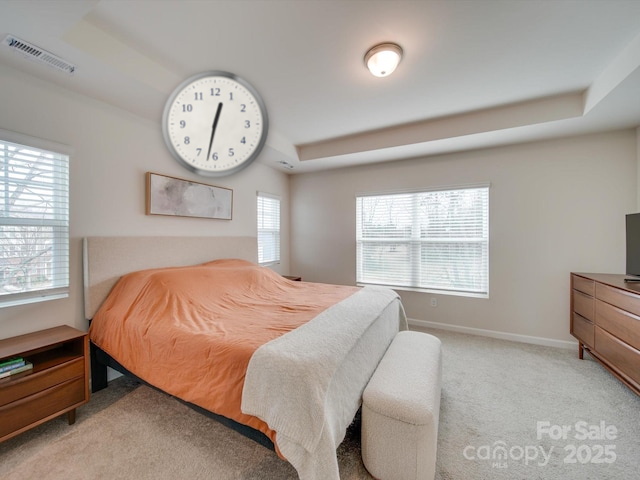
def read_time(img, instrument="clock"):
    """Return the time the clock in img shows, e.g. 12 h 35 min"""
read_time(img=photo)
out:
12 h 32 min
